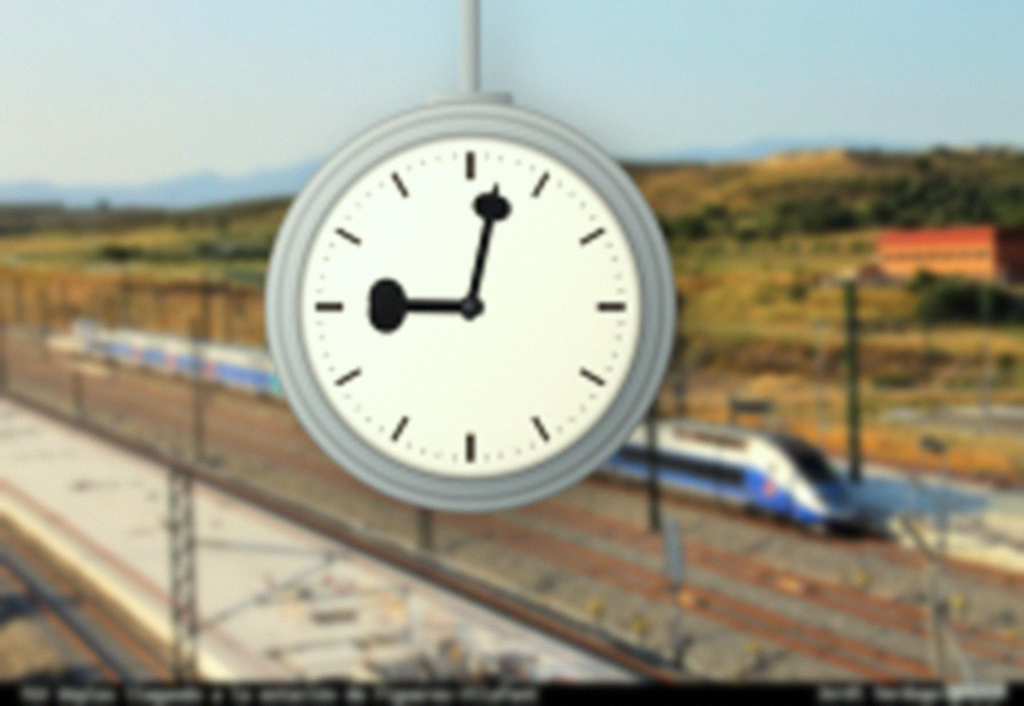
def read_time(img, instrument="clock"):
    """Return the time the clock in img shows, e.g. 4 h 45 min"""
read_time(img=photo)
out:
9 h 02 min
